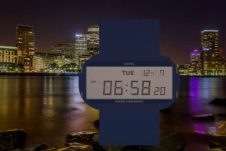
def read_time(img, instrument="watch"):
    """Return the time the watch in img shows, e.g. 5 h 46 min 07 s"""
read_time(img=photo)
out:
6 h 58 min 20 s
